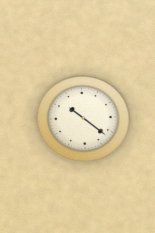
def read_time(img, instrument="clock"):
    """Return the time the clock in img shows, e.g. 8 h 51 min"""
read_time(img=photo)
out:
10 h 22 min
